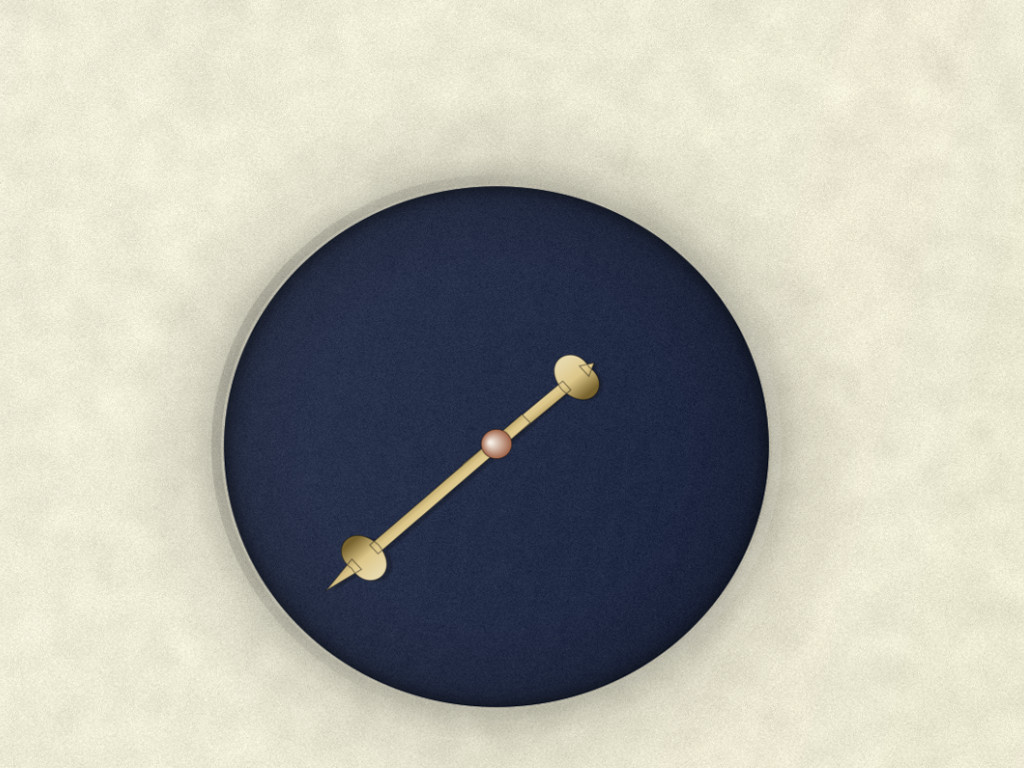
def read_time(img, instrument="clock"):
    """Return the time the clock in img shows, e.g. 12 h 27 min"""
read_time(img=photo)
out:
1 h 38 min
